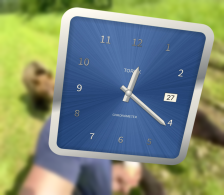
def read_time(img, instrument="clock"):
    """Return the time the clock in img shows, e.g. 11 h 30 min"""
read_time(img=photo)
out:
12 h 21 min
